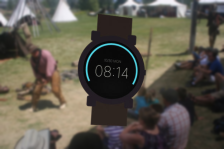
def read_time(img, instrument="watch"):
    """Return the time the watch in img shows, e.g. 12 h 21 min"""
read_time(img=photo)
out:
8 h 14 min
